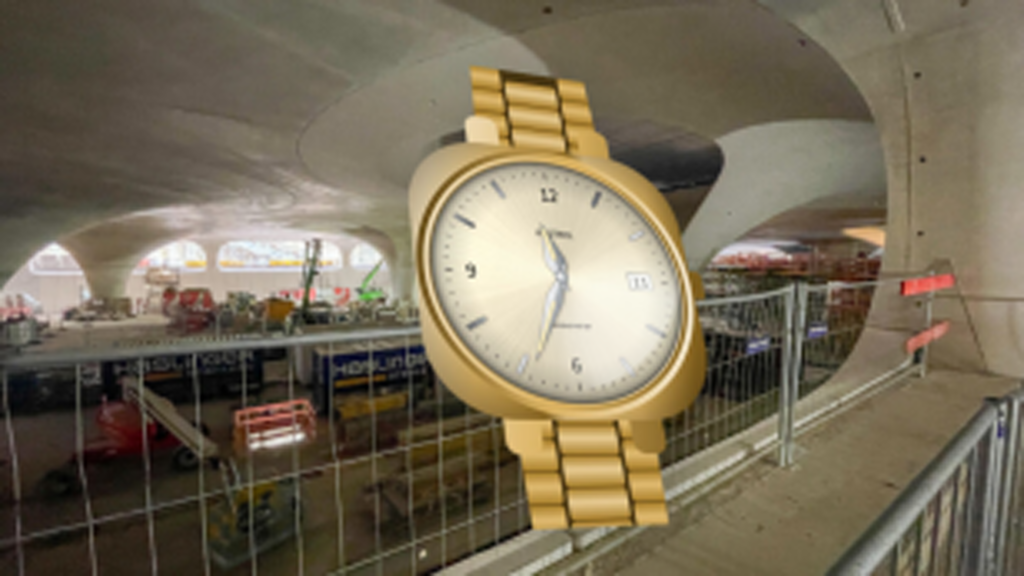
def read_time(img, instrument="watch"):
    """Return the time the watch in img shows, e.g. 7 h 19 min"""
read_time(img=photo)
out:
11 h 34 min
